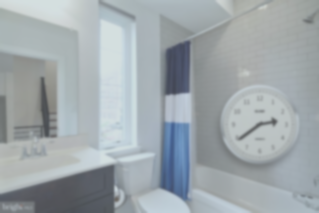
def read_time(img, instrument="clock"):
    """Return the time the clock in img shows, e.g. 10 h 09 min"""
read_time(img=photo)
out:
2 h 39 min
